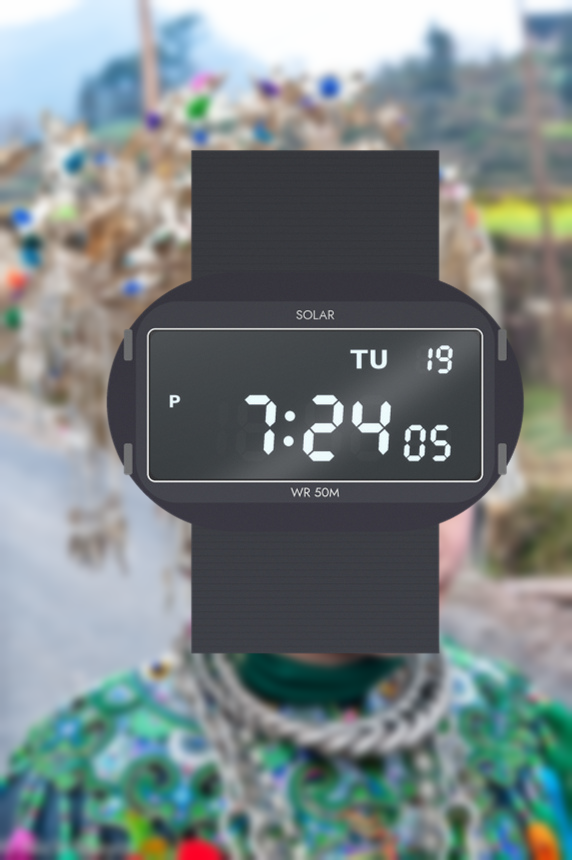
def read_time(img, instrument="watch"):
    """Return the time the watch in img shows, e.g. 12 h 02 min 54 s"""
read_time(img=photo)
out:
7 h 24 min 05 s
